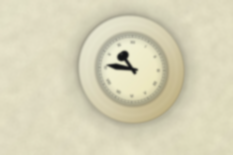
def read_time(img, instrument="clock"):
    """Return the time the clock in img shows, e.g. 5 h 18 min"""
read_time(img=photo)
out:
10 h 46 min
